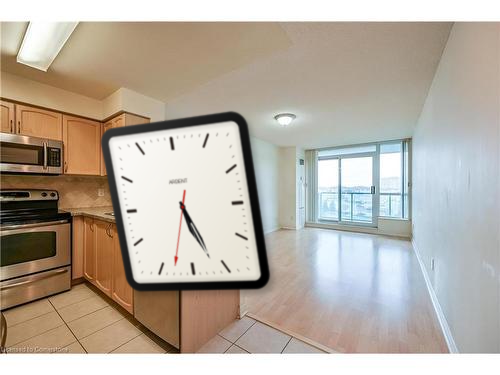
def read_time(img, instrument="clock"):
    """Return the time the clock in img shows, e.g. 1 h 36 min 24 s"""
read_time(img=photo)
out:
5 h 26 min 33 s
